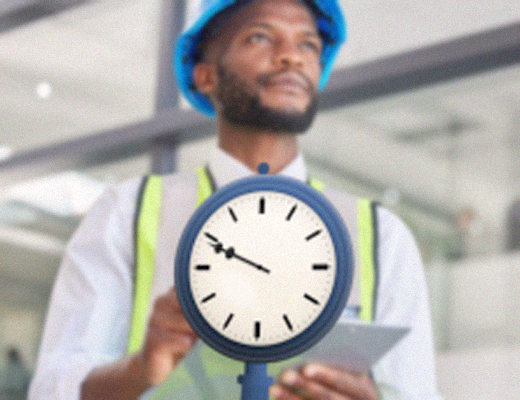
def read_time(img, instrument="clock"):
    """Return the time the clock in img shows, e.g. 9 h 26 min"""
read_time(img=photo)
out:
9 h 49 min
